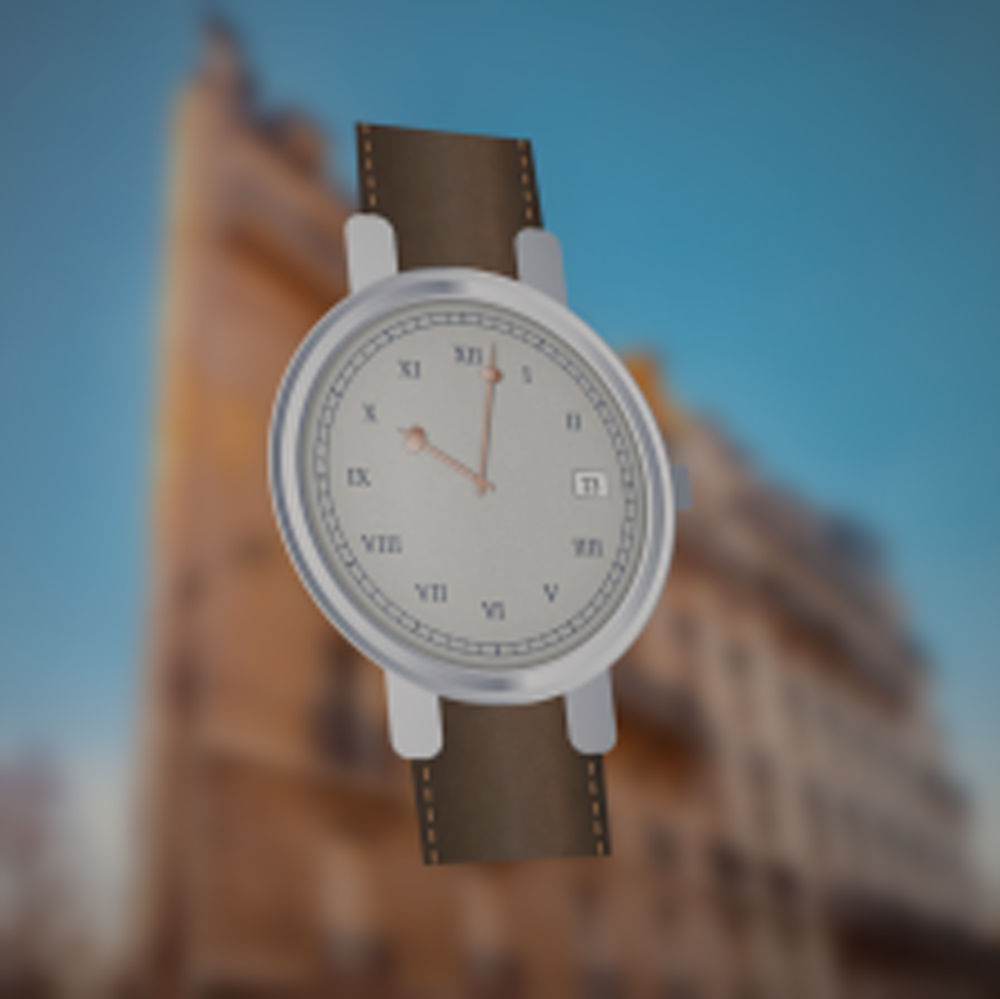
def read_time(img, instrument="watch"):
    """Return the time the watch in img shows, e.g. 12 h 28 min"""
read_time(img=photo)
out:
10 h 02 min
